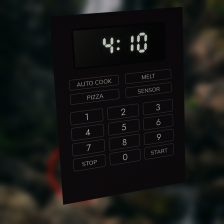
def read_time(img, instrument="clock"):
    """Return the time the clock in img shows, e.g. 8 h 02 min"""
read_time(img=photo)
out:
4 h 10 min
